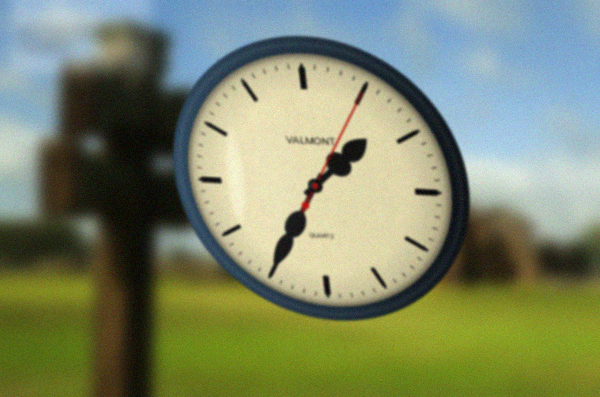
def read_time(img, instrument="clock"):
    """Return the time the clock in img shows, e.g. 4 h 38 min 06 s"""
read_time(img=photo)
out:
1 h 35 min 05 s
